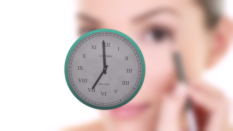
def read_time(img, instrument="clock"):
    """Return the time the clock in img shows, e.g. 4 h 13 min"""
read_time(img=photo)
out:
6 h 59 min
